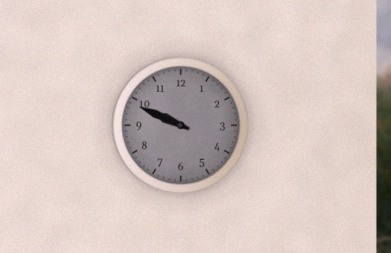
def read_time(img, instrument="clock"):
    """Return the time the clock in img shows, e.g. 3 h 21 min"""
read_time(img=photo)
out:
9 h 49 min
